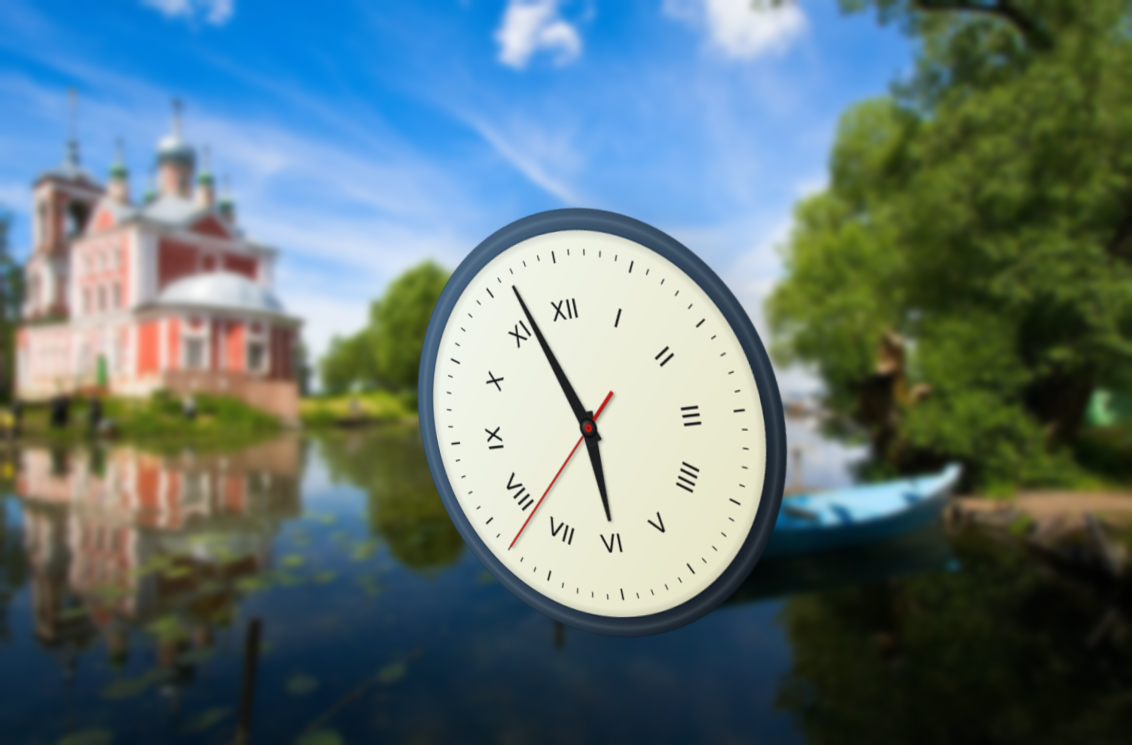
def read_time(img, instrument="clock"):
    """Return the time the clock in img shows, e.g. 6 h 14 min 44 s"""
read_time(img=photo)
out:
5 h 56 min 38 s
